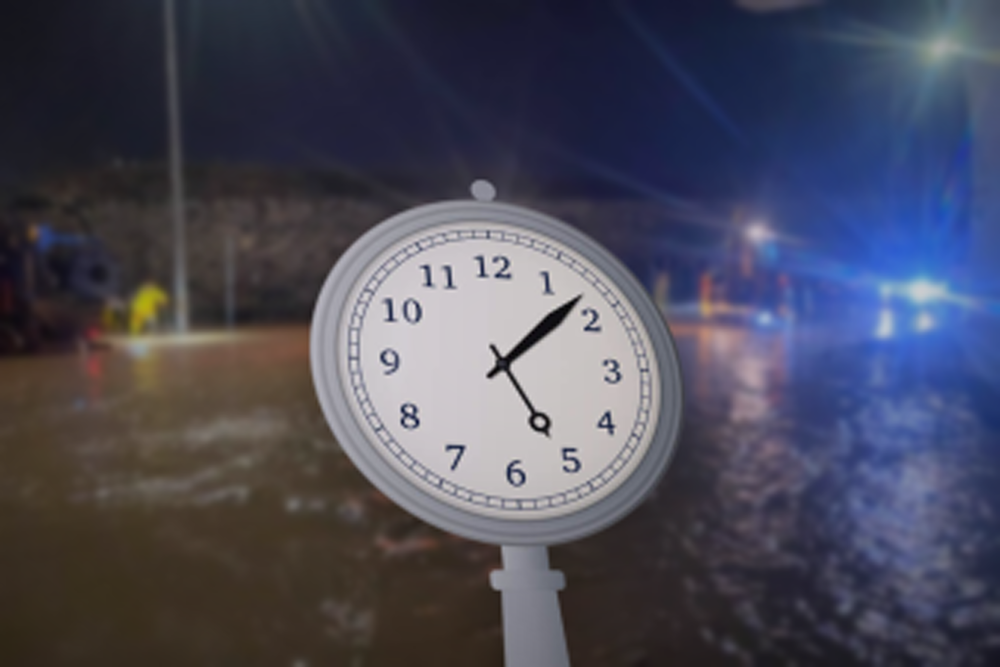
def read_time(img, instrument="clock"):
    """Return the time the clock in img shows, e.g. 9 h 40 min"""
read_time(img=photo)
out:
5 h 08 min
